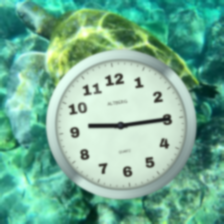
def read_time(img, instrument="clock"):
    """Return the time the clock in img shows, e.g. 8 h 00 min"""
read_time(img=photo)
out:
9 h 15 min
